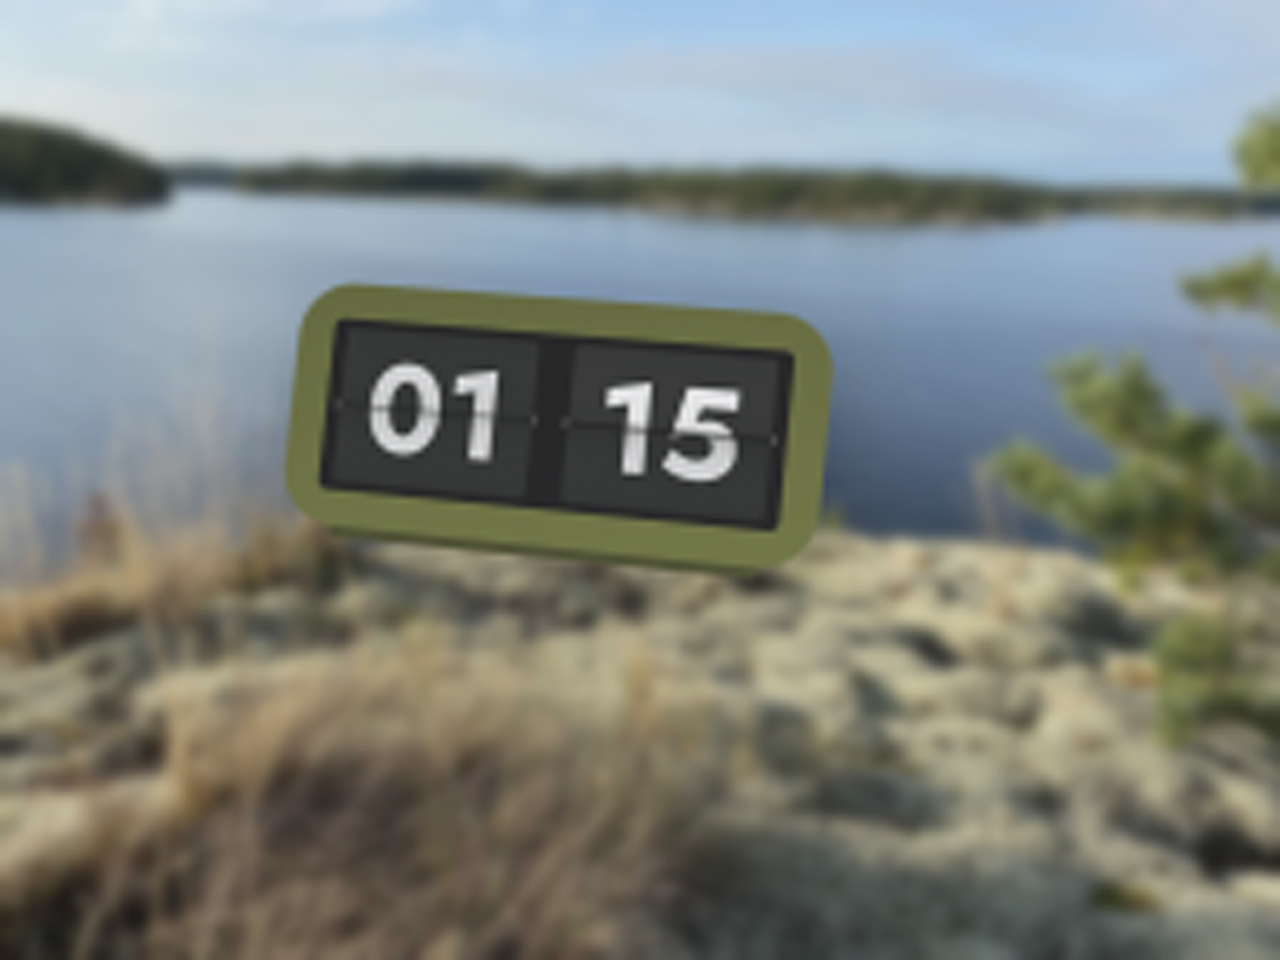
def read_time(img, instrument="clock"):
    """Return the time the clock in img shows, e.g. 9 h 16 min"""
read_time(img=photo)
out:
1 h 15 min
